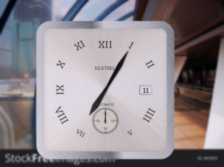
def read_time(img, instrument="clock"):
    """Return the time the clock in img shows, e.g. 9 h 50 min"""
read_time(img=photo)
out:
7 h 05 min
